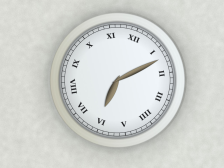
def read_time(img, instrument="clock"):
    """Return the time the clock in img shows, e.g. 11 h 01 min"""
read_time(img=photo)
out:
6 h 07 min
